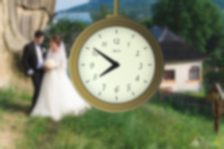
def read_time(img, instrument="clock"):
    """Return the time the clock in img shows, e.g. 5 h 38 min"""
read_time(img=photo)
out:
7 h 51 min
